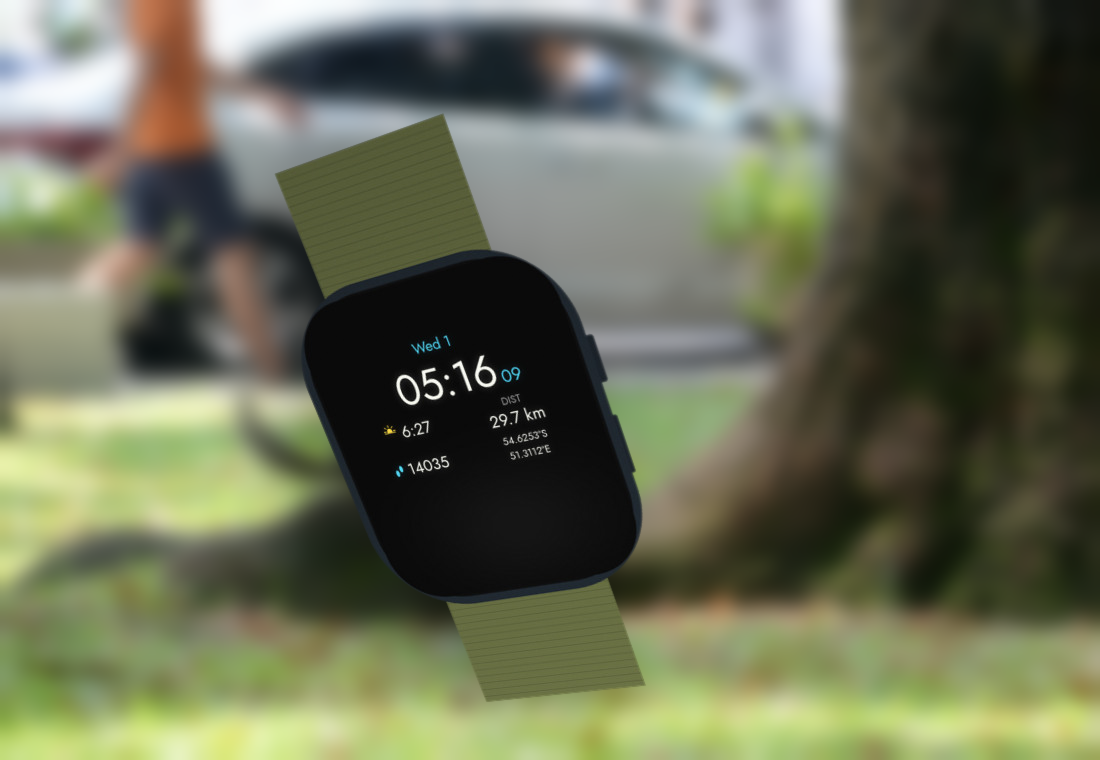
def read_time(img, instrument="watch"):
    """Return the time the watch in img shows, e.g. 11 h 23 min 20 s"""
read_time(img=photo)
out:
5 h 16 min 09 s
